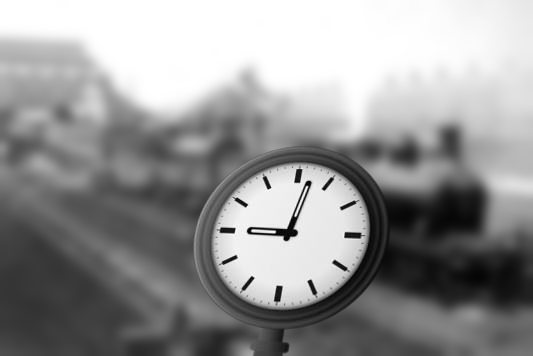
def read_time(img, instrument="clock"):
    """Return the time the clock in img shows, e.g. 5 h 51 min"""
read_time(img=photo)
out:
9 h 02 min
